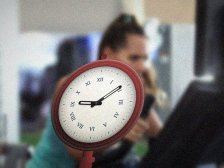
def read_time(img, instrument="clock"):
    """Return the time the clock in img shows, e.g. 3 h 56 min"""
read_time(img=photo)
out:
9 h 09 min
